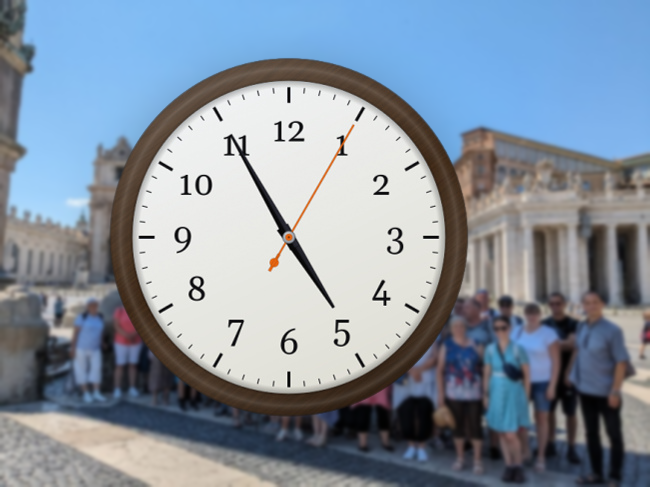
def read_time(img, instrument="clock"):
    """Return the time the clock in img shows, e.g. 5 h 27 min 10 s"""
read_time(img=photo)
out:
4 h 55 min 05 s
